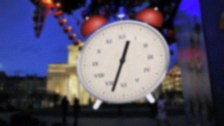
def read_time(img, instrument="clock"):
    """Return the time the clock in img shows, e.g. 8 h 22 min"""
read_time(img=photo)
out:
12 h 33 min
